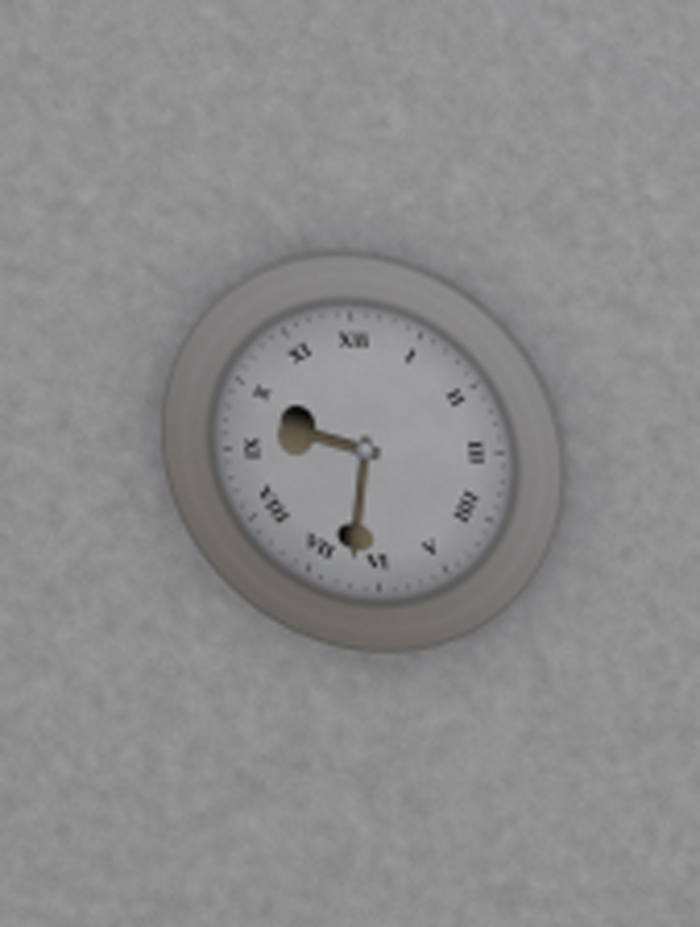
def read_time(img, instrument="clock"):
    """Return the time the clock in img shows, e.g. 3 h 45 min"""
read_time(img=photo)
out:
9 h 32 min
